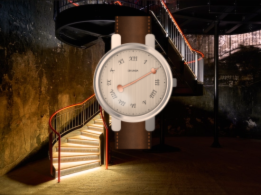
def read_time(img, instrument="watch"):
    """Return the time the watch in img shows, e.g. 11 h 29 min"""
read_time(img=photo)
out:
8 h 10 min
